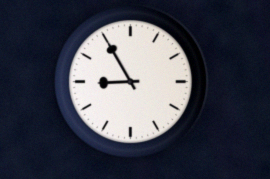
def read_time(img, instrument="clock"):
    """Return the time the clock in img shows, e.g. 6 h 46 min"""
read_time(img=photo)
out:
8 h 55 min
